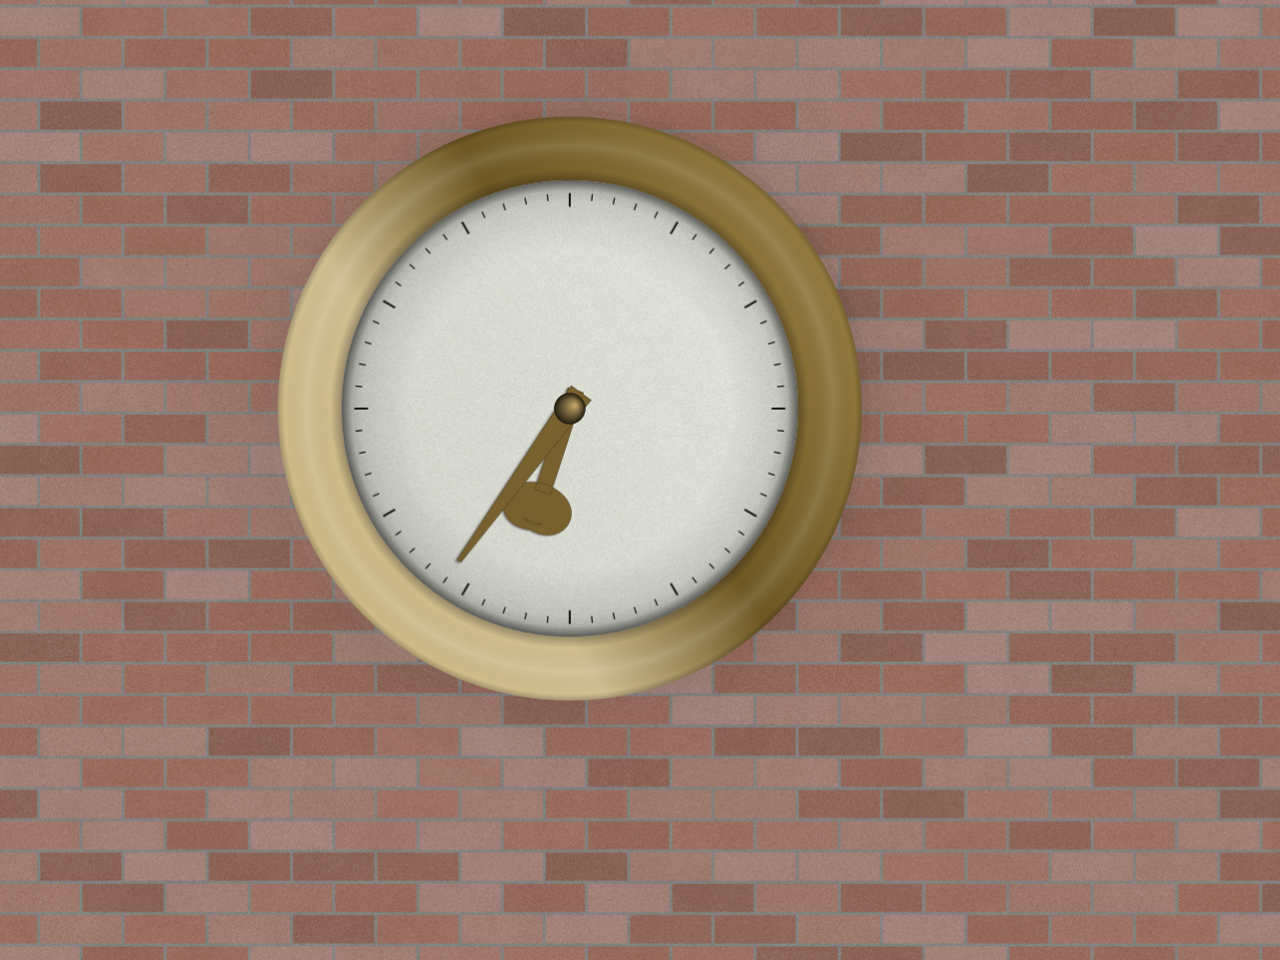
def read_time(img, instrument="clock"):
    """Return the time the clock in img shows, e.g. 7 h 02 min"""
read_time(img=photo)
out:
6 h 36 min
